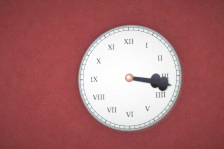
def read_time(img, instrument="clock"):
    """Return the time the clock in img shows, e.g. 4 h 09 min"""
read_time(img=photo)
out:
3 h 17 min
